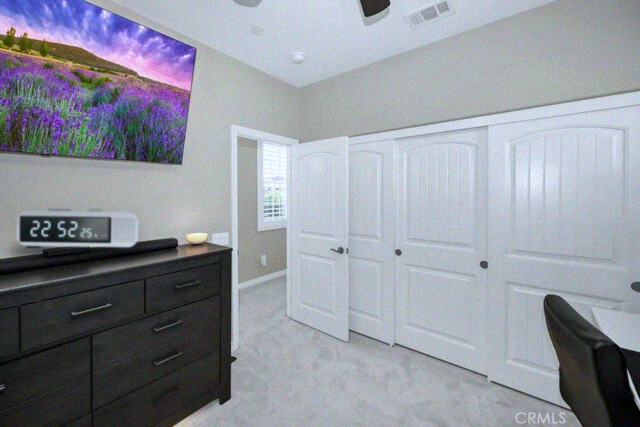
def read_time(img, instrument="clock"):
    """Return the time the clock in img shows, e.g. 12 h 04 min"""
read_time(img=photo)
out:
22 h 52 min
